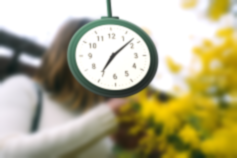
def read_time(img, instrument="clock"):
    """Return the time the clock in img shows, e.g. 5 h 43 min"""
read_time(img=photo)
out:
7 h 08 min
